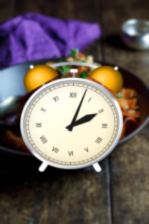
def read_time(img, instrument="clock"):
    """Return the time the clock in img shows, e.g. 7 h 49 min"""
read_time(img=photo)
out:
2 h 03 min
